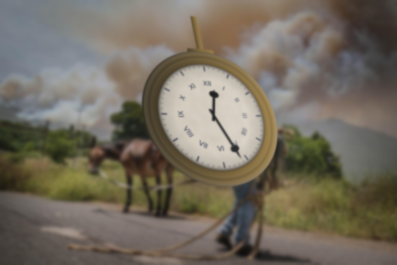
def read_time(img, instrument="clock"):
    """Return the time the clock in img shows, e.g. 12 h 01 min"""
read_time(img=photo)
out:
12 h 26 min
